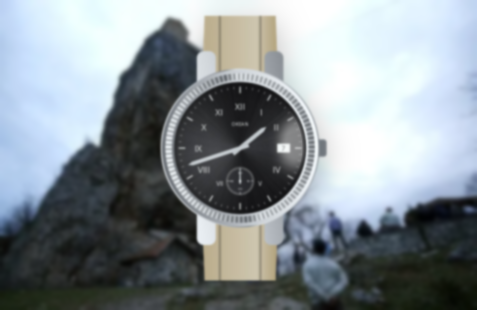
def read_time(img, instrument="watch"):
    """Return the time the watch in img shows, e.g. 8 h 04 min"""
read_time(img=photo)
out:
1 h 42 min
